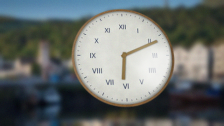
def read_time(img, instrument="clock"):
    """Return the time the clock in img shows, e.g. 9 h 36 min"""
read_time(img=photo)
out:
6 h 11 min
